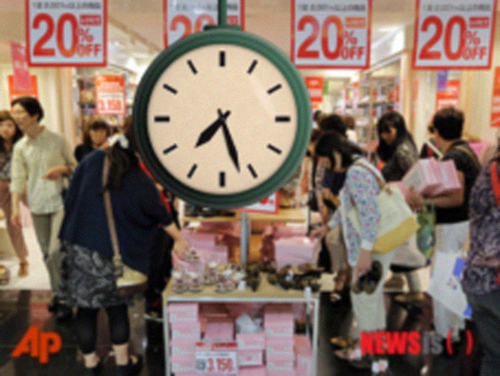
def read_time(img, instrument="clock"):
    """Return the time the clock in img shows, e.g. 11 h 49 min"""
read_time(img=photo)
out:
7 h 27 min
